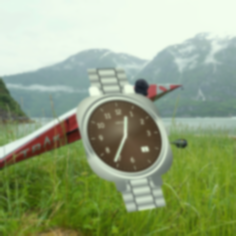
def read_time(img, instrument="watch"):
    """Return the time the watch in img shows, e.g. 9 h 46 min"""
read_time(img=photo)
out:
12 h 36 min
